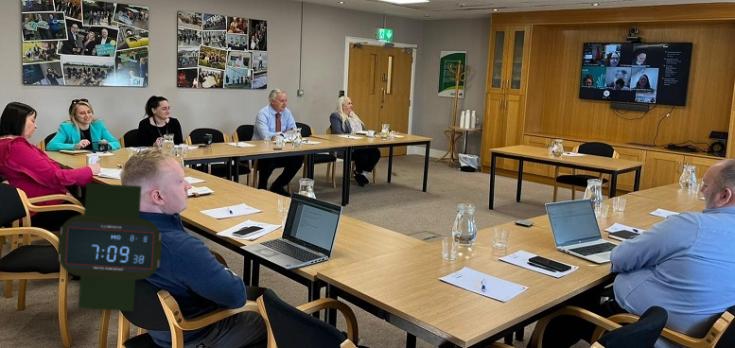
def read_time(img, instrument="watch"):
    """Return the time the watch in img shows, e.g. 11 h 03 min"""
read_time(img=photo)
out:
7 h 09 min
